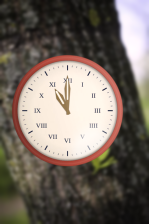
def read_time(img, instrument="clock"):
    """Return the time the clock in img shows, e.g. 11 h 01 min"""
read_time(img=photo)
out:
11 h 00 min
